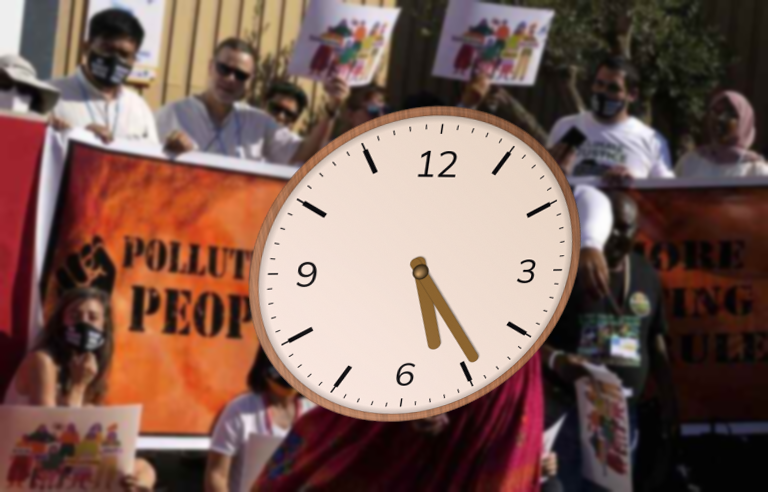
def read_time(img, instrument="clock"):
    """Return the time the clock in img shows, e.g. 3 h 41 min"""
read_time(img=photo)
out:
5 h 24 min
